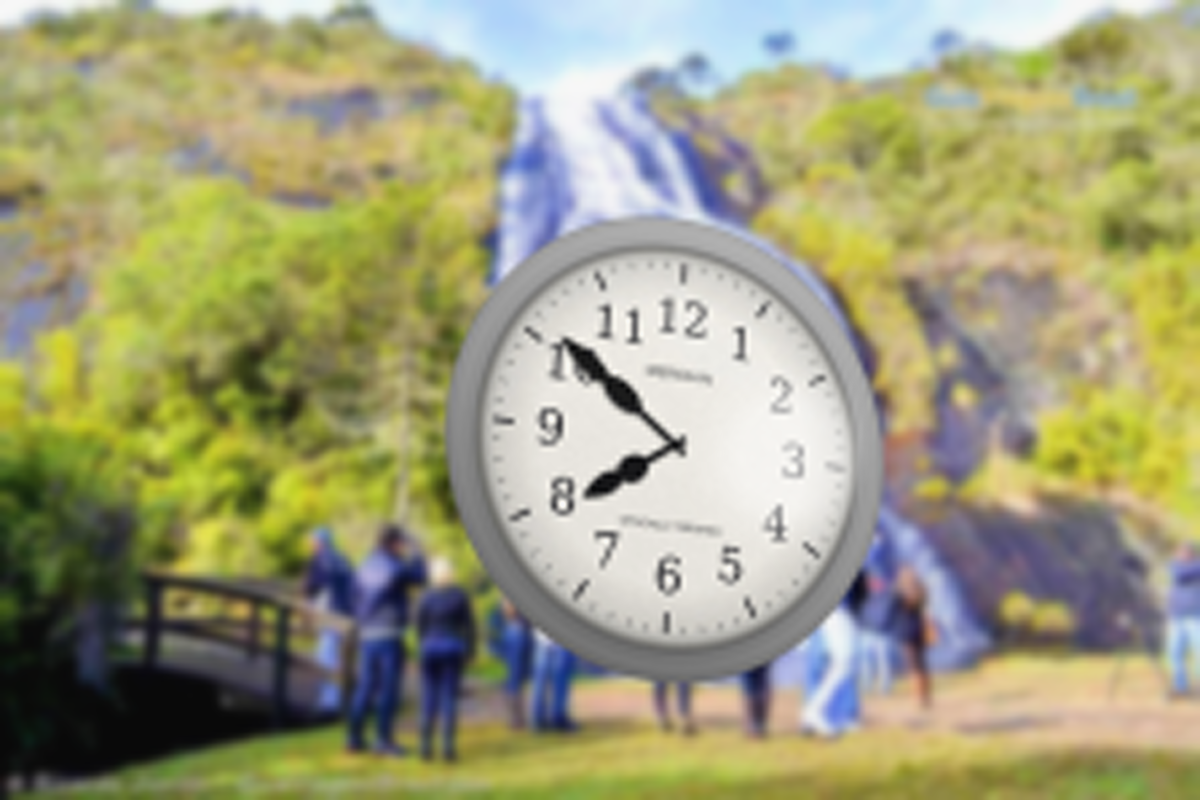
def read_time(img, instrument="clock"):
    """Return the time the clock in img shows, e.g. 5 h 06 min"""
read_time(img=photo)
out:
7 h 51 min
